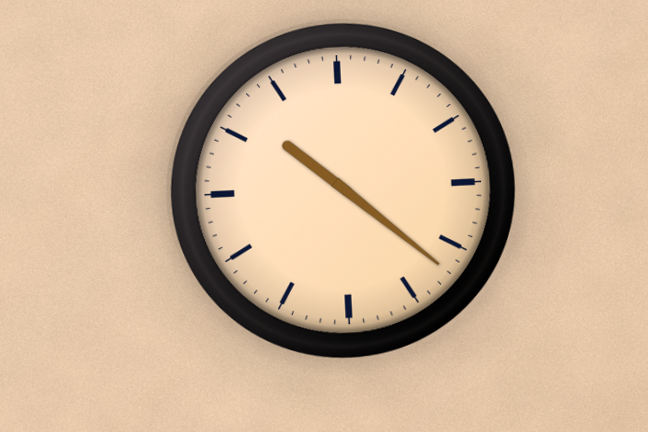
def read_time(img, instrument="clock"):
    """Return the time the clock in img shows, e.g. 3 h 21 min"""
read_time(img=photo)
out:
10 h 22 min
